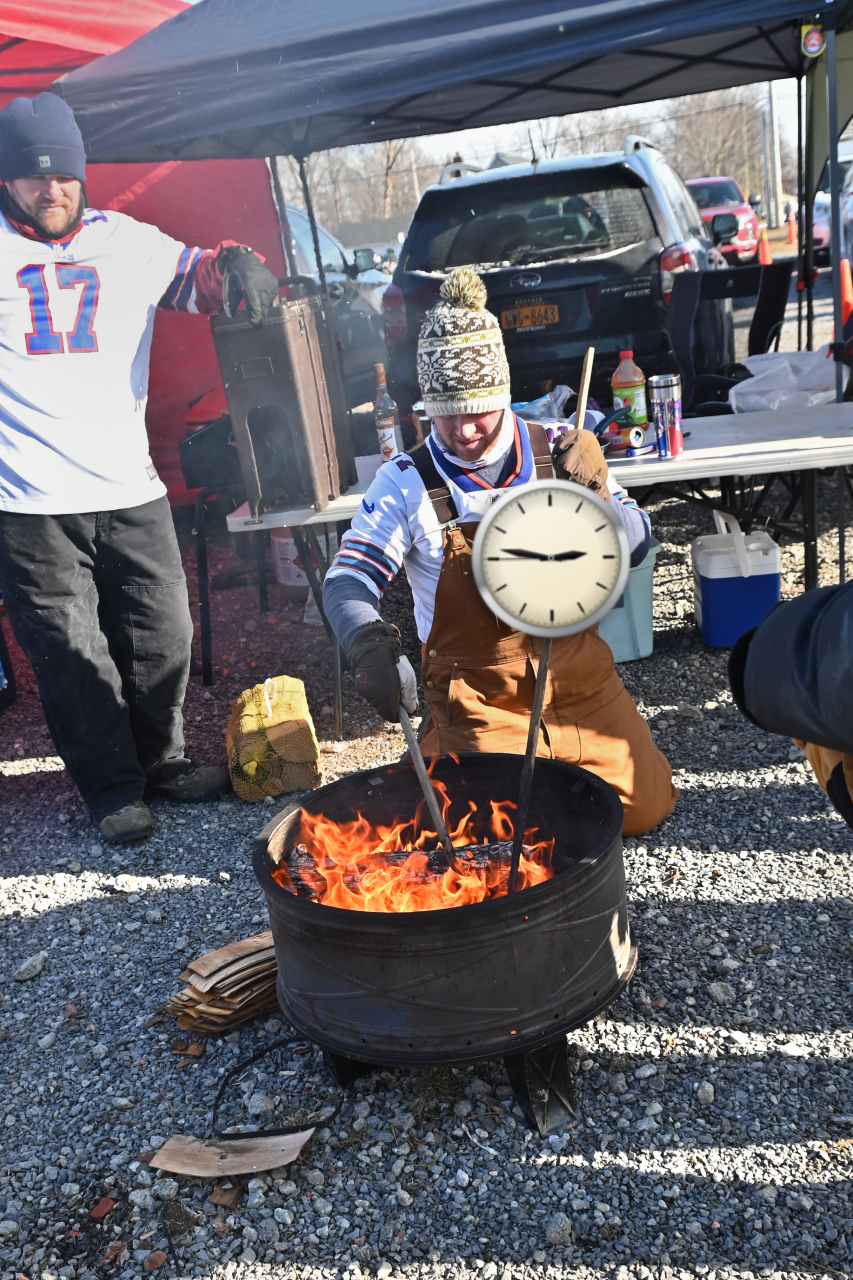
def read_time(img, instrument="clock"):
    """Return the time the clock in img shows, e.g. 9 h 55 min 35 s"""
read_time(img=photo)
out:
2 h 46 min 45 s
